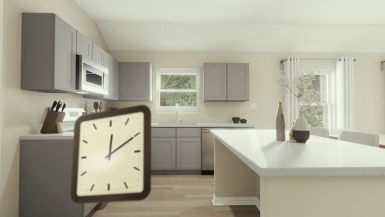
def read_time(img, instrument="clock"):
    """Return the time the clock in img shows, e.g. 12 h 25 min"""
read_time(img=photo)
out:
12 h 10 min
